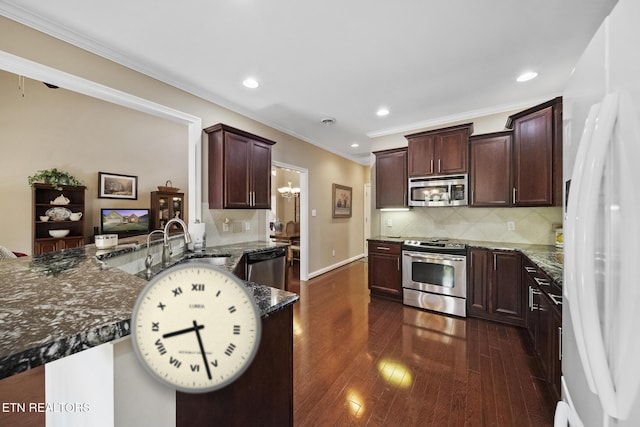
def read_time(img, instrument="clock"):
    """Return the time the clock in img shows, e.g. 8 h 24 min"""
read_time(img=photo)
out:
8 h 27 min
